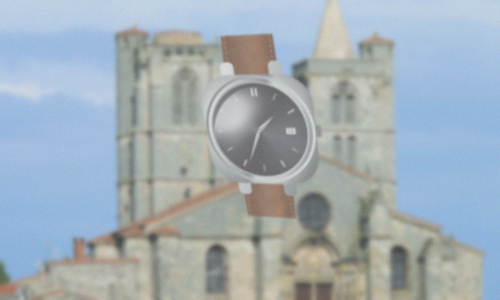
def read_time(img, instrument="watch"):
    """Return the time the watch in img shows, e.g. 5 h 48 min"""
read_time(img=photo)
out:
1 h 34 min
